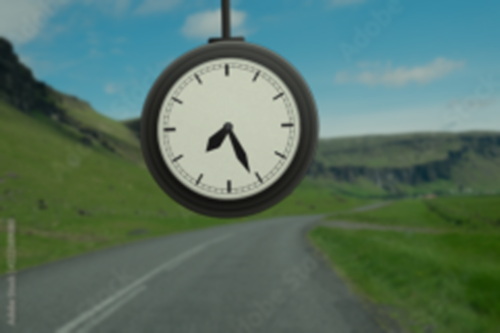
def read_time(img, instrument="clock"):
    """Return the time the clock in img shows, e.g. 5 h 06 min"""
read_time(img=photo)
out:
7 h 26 min
